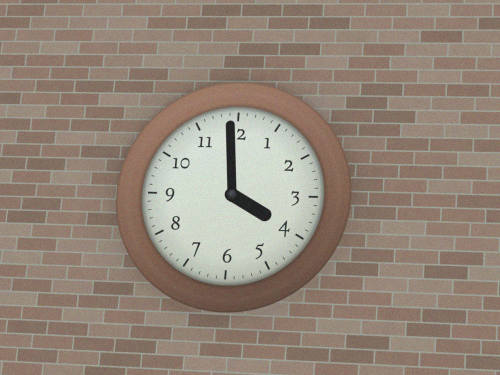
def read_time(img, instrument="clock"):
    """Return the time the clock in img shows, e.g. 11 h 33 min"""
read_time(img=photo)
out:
3 h 59 min
